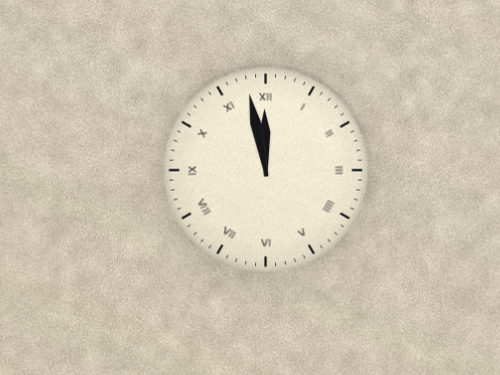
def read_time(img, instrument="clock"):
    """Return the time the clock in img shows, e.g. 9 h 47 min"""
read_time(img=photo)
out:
11 h 58 min
